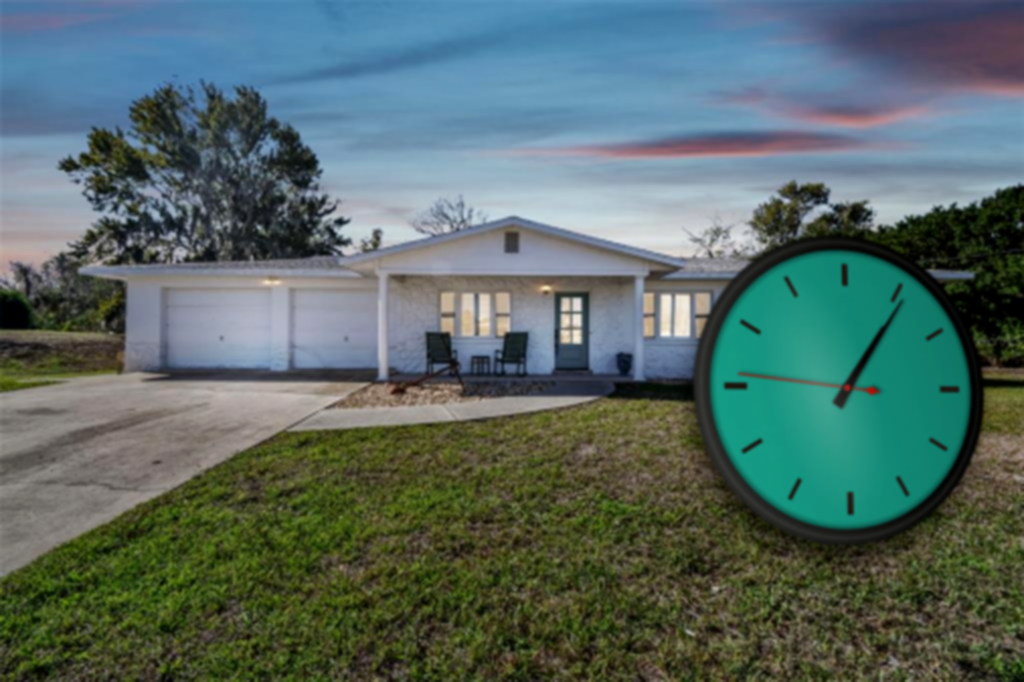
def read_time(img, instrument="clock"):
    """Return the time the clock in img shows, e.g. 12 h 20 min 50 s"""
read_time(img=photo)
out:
1 h 05 min 46 s
